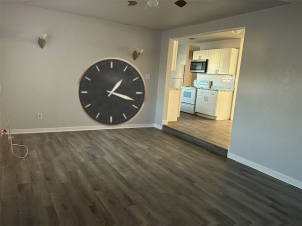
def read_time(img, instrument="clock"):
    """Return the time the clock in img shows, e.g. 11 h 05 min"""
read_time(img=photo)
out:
1 h 18 min
